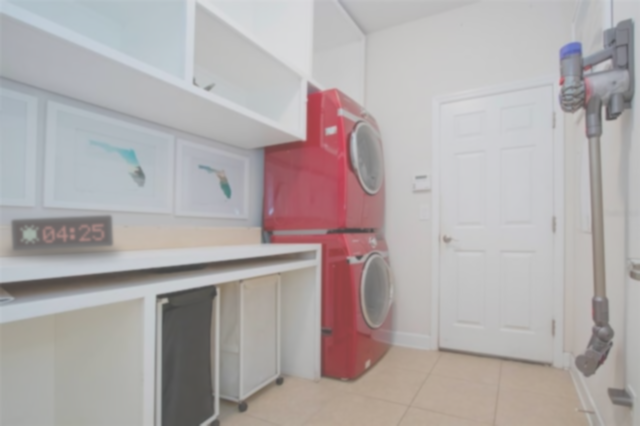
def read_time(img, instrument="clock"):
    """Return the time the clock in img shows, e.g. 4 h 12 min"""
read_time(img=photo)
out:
4 h 25 min
